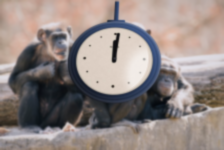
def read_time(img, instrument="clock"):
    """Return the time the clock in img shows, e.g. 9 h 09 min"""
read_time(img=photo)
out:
12 h 01 min
